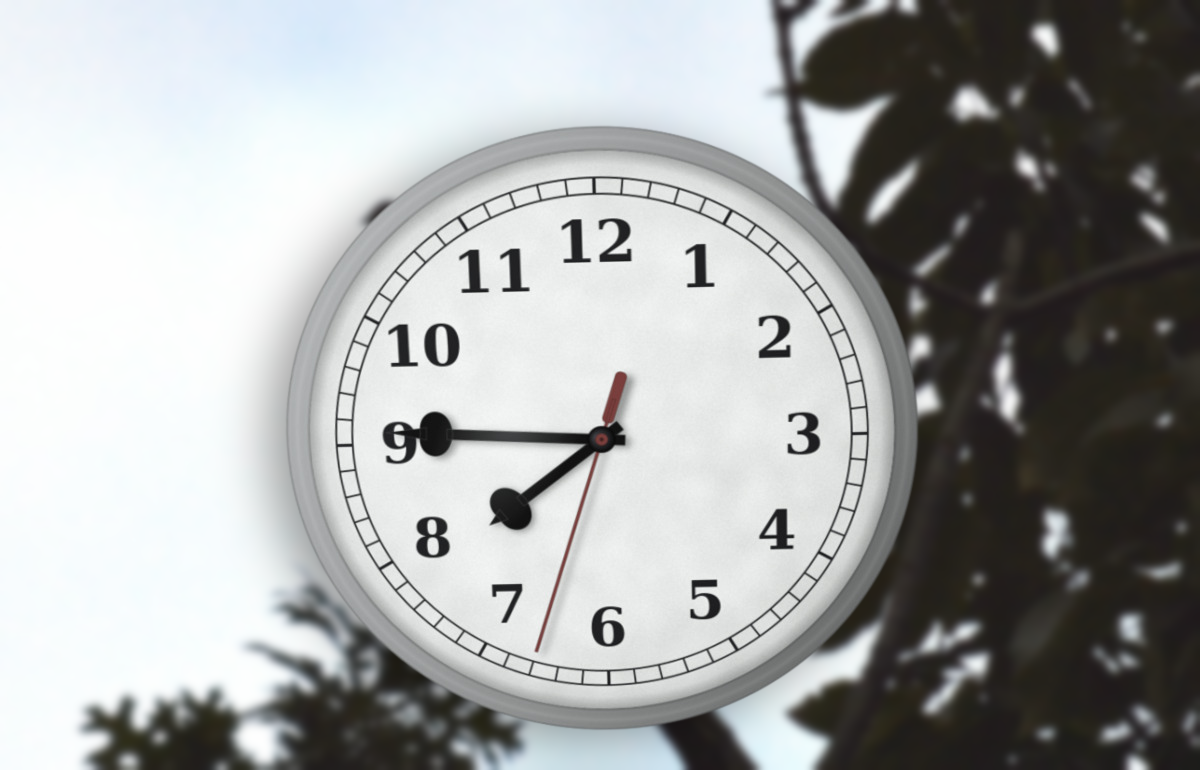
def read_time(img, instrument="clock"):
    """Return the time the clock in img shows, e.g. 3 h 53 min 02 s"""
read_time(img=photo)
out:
7 h 45 min 33 s
